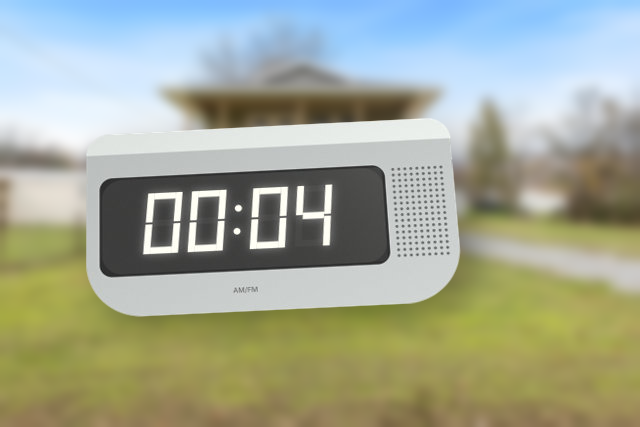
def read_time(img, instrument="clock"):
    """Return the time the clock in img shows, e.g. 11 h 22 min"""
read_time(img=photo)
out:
0 h 04 min
